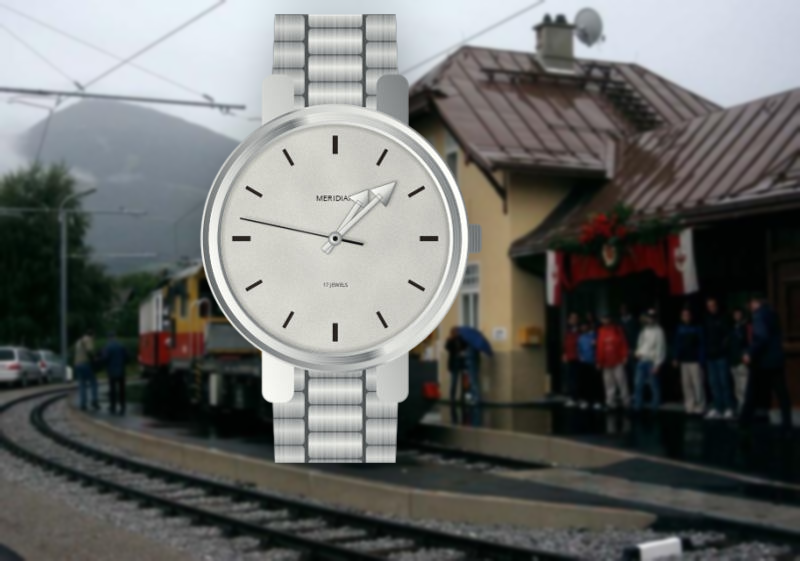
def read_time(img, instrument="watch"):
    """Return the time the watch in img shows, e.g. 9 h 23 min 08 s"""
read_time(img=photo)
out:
1 h 07 min 47 s
